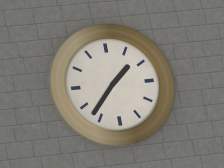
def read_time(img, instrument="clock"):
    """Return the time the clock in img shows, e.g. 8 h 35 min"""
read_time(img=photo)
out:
1 h 37 min
